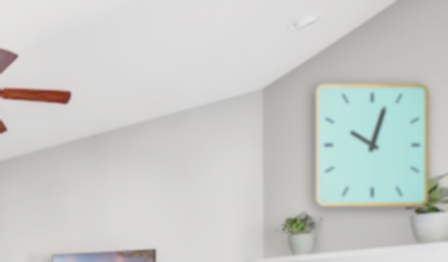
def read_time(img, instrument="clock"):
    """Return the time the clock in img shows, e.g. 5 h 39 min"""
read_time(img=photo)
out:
10 h 03 min
